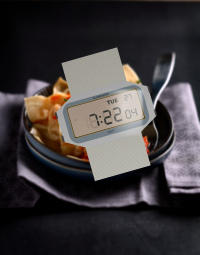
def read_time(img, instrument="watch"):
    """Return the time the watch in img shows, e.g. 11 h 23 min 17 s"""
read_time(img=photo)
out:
7 h 22 min 04 s
